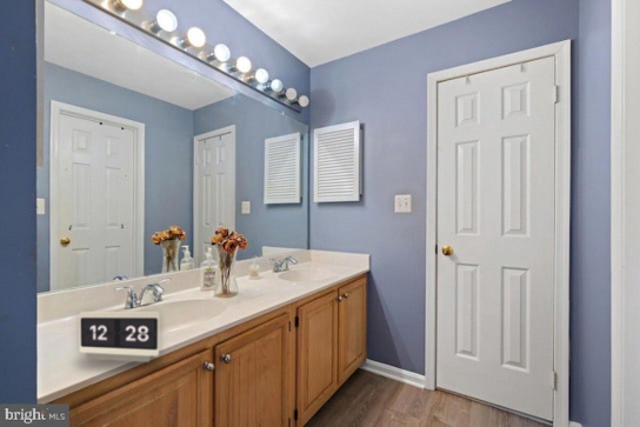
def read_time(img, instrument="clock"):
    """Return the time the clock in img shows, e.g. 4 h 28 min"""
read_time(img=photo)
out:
12 h 28 min
